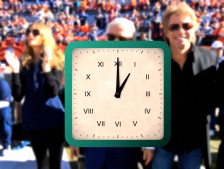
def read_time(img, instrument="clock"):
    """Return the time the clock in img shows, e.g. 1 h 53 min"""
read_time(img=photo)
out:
1 h 00 min
